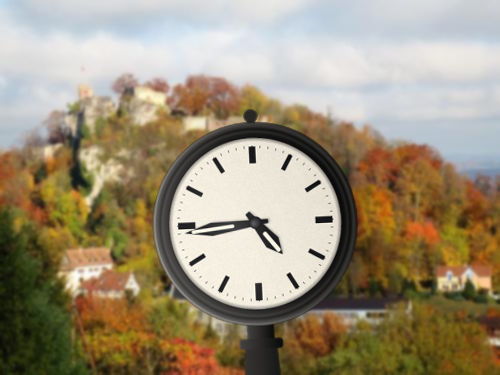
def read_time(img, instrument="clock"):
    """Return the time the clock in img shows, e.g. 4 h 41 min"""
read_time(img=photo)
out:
4 h 44 min
